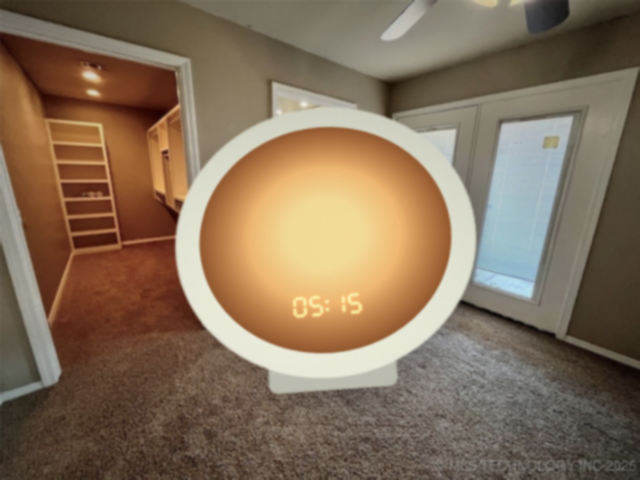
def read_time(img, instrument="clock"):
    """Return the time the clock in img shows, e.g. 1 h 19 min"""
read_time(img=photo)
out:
5 h 15 min
